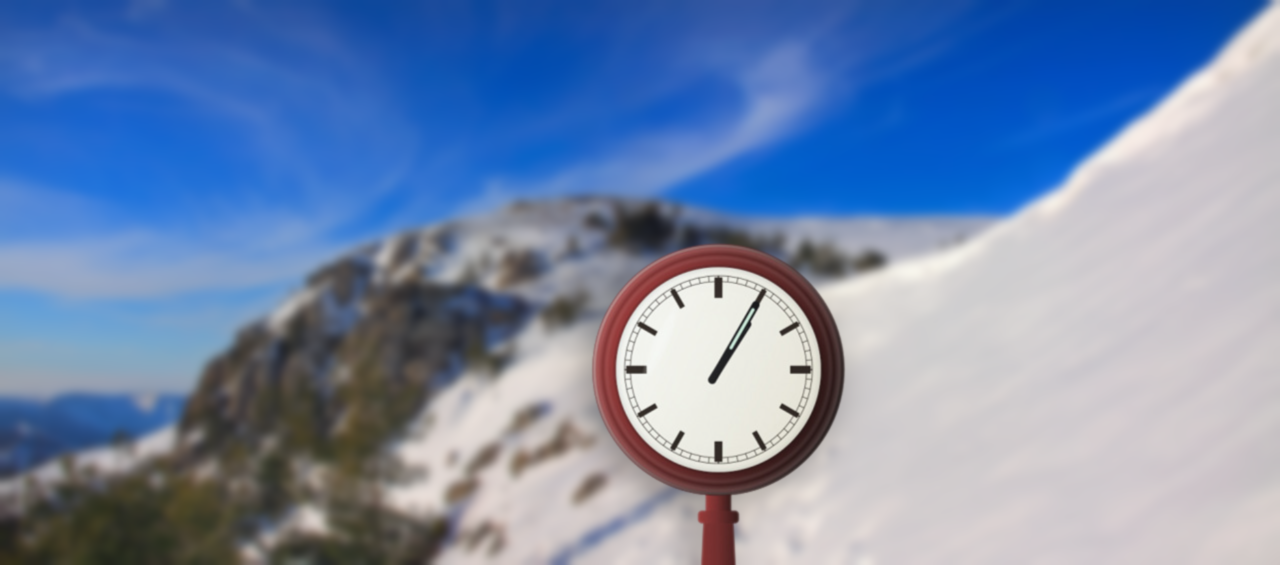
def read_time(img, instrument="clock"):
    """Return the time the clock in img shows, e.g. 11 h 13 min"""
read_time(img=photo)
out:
1 h 05 min
